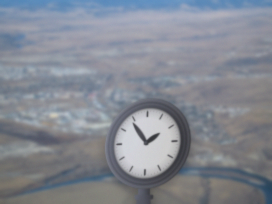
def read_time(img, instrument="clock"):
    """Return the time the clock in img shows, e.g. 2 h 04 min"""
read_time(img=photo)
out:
1 h 54 min
